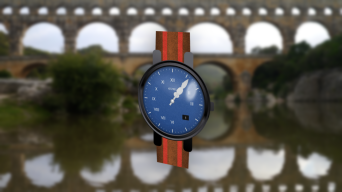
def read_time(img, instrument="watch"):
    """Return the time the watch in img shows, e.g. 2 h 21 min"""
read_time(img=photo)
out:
1 h 06 min
